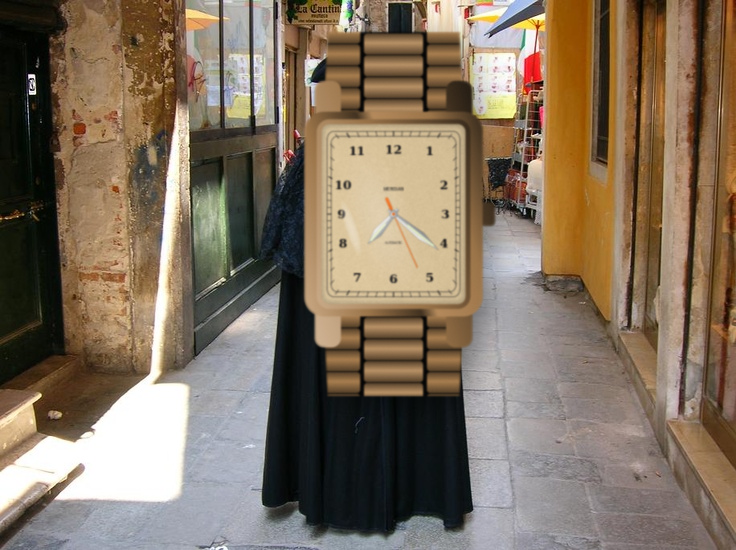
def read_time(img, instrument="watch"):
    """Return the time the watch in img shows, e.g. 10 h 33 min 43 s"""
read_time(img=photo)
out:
7 h 21 min 26 s
